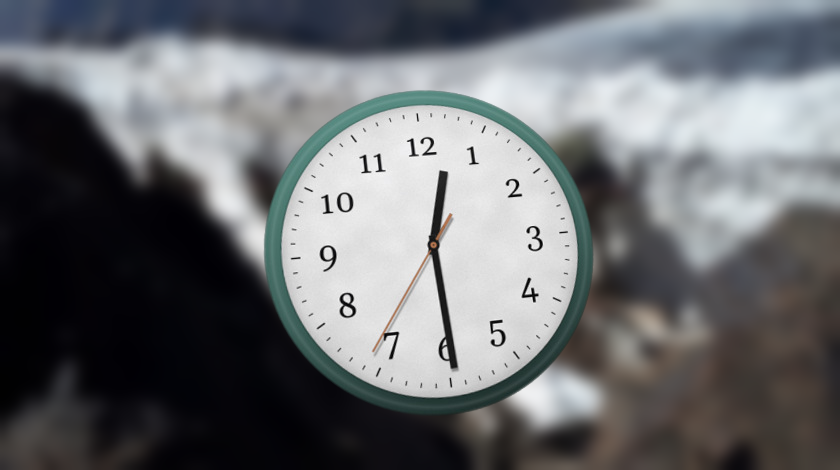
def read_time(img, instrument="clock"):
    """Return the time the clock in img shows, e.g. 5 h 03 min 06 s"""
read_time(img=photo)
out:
12 h 29 min 36 s
